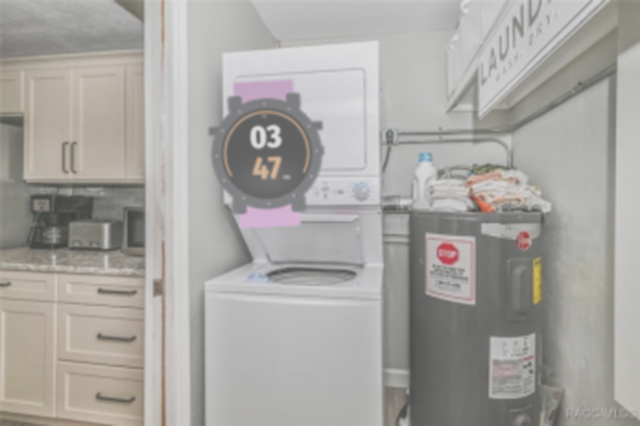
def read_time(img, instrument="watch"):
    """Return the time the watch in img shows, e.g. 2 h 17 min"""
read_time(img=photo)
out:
3 h 47 min
